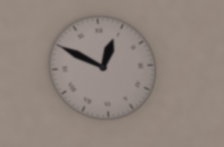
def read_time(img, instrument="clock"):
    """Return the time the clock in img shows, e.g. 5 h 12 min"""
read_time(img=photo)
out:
12 h 50 min
